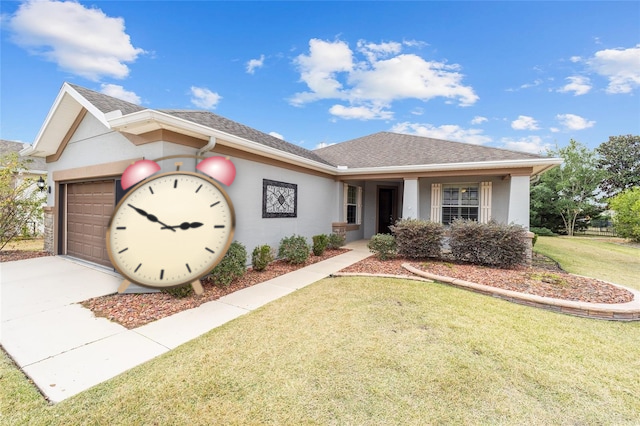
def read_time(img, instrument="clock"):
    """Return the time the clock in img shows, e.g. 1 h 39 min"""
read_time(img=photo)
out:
2 h 50 min
